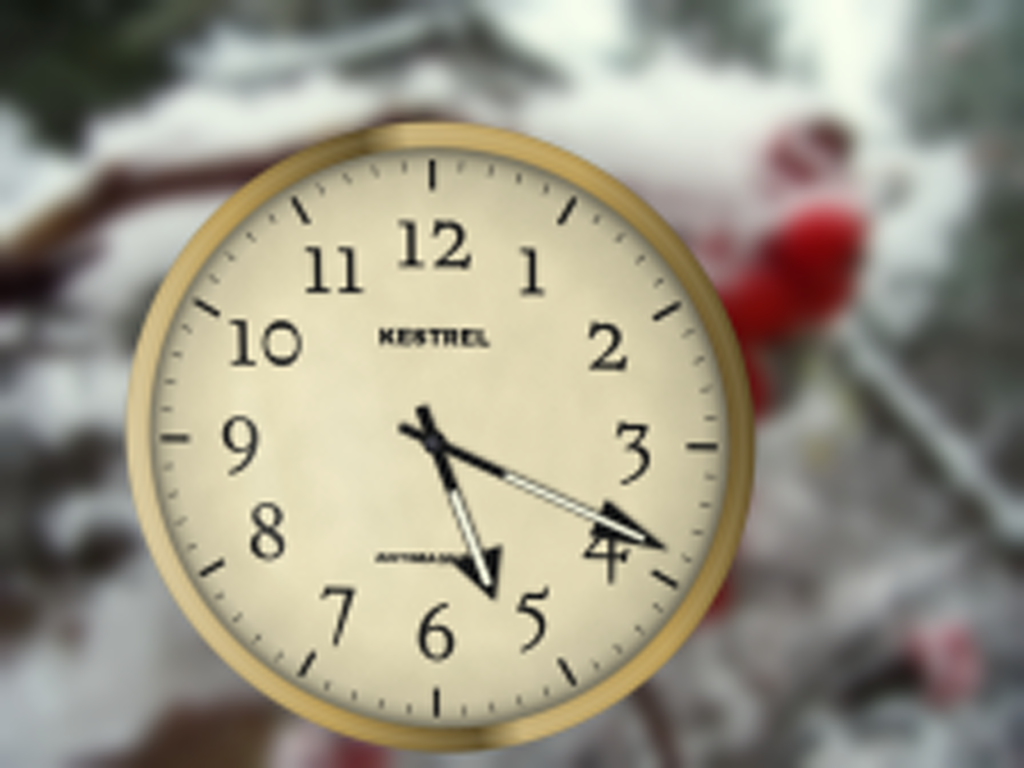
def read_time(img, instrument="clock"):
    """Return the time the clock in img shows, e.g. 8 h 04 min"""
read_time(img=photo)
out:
5 h 19 min
